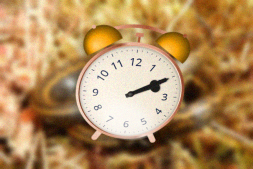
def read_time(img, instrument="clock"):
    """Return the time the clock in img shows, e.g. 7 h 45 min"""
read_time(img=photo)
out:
2 h 10 min
